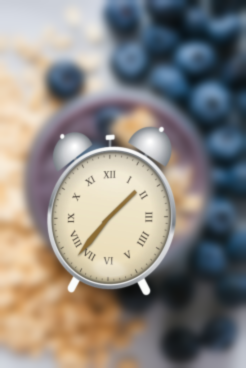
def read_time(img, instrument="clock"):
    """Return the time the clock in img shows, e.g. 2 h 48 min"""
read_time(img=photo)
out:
1 h 37 min
